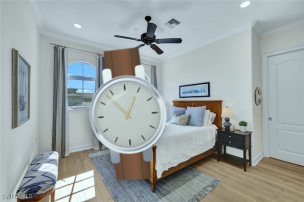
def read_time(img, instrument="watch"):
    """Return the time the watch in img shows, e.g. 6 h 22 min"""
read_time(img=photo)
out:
12 h 53 min
